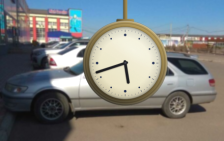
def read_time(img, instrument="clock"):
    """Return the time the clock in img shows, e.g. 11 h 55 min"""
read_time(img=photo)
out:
5 h 42 min
